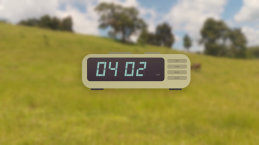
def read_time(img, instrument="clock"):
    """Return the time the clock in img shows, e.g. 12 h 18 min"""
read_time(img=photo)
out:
4 h 02 min
